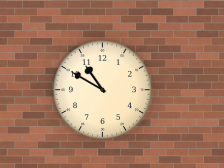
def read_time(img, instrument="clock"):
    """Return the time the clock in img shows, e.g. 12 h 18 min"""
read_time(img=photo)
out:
10 h 50 min
